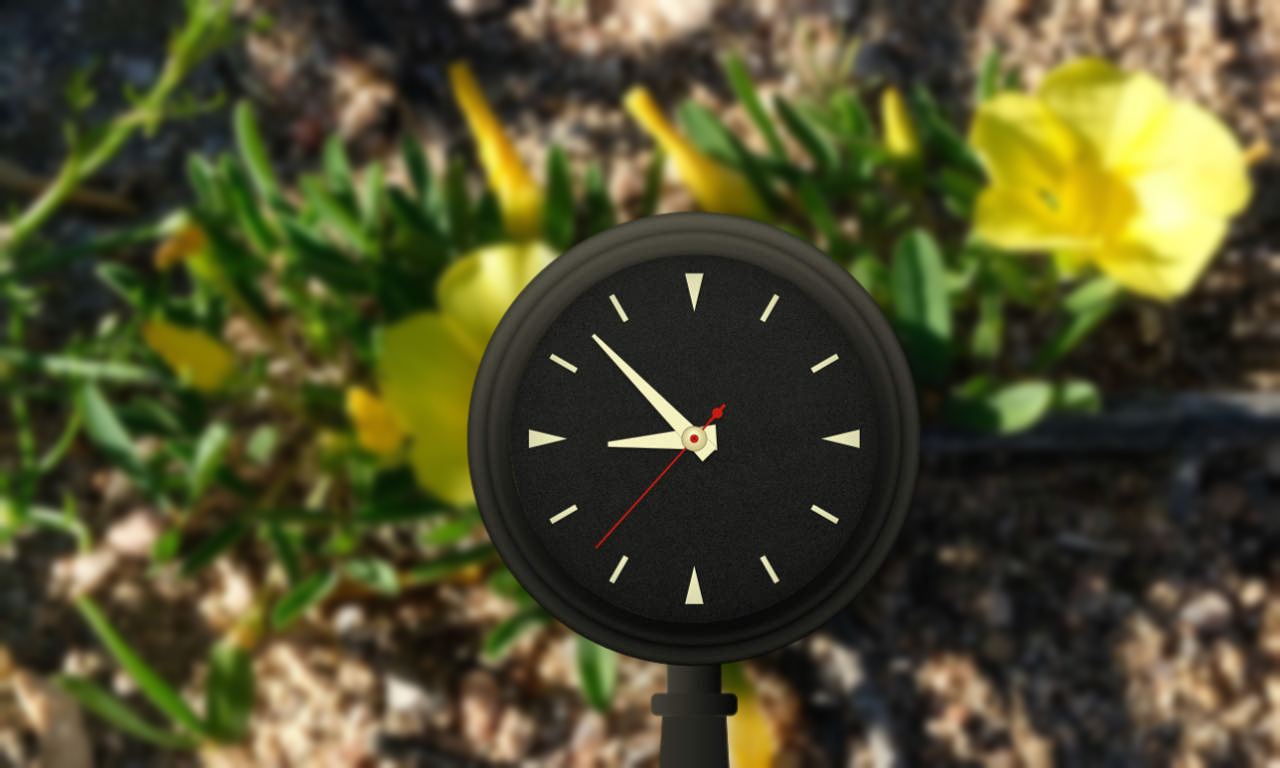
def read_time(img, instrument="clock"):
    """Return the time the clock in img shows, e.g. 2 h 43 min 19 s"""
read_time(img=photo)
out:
8 h 52 min 37 s
